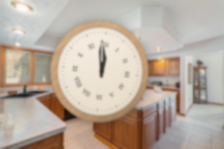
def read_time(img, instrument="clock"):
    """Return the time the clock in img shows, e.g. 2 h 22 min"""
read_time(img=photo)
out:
11 h 59 min
